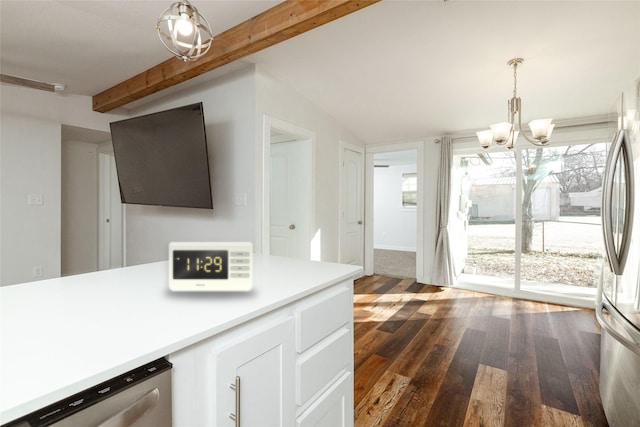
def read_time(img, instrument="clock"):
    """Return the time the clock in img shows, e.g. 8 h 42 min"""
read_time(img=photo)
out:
11 h 29 min
